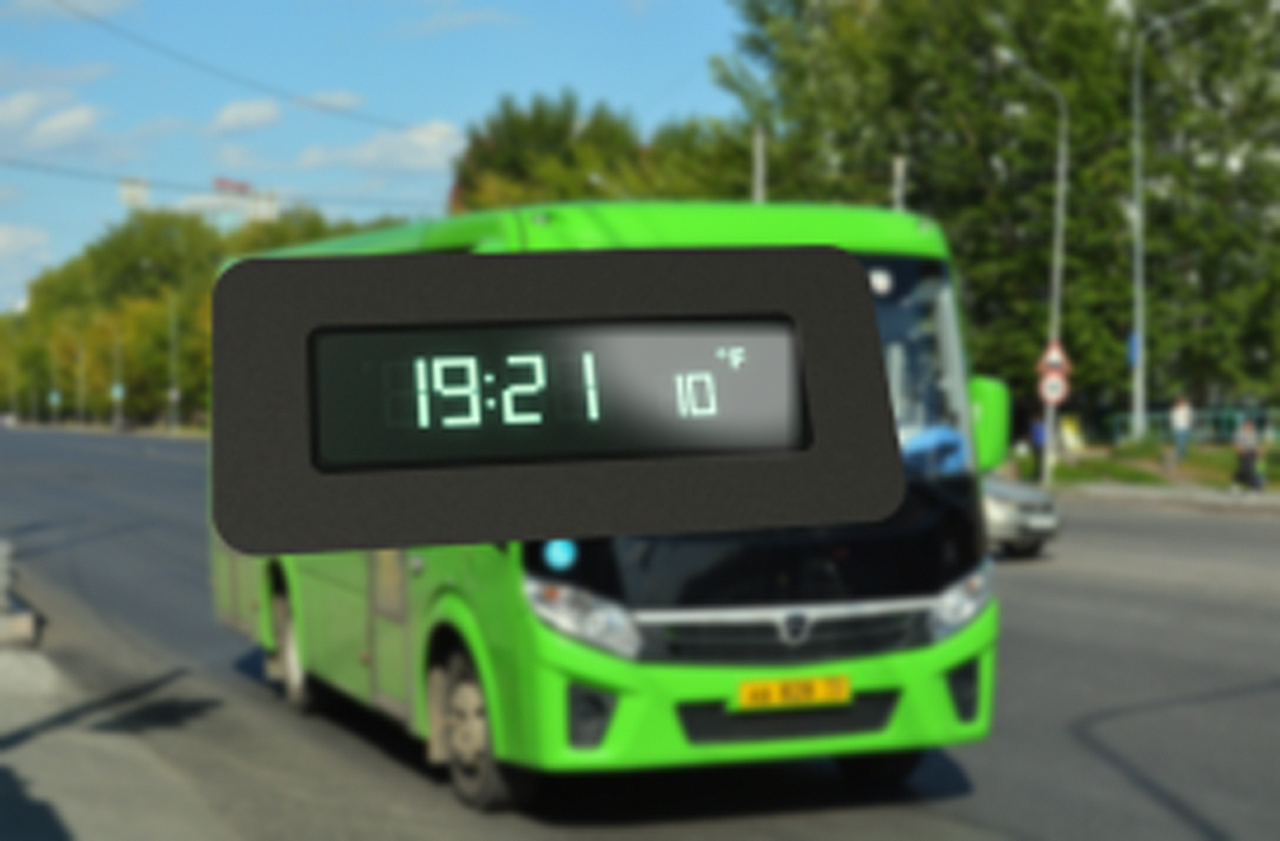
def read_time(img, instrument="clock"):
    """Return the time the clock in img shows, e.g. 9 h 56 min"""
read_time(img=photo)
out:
19 h 21 min
